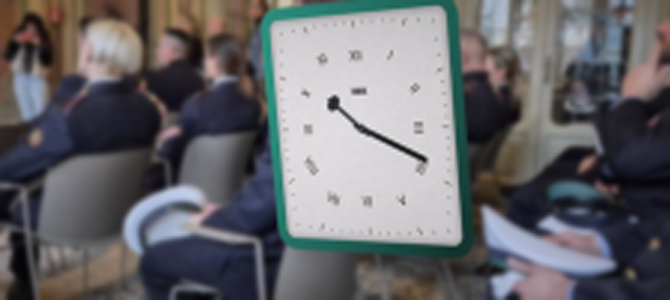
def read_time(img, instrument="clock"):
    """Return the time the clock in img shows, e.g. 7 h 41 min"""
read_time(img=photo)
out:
10 h 19 min
